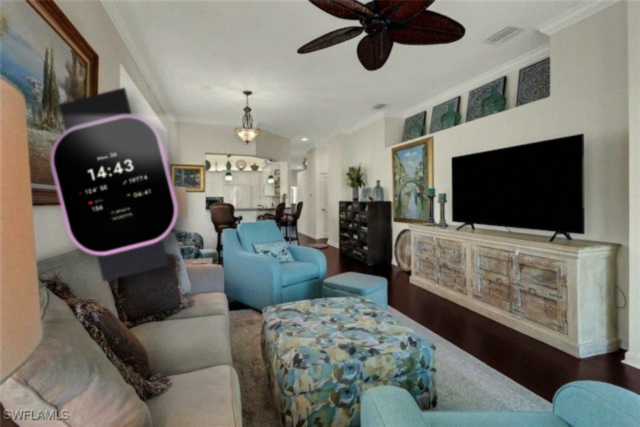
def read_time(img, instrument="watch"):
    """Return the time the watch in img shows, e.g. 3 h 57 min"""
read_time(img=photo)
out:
14 h 43 min
